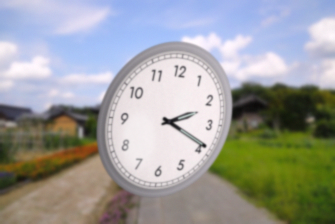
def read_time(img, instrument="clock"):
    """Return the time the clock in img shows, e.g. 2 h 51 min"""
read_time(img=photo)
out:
2 h 19 min
